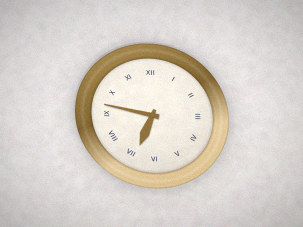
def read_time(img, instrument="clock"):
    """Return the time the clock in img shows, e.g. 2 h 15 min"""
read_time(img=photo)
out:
6 h 47 min
